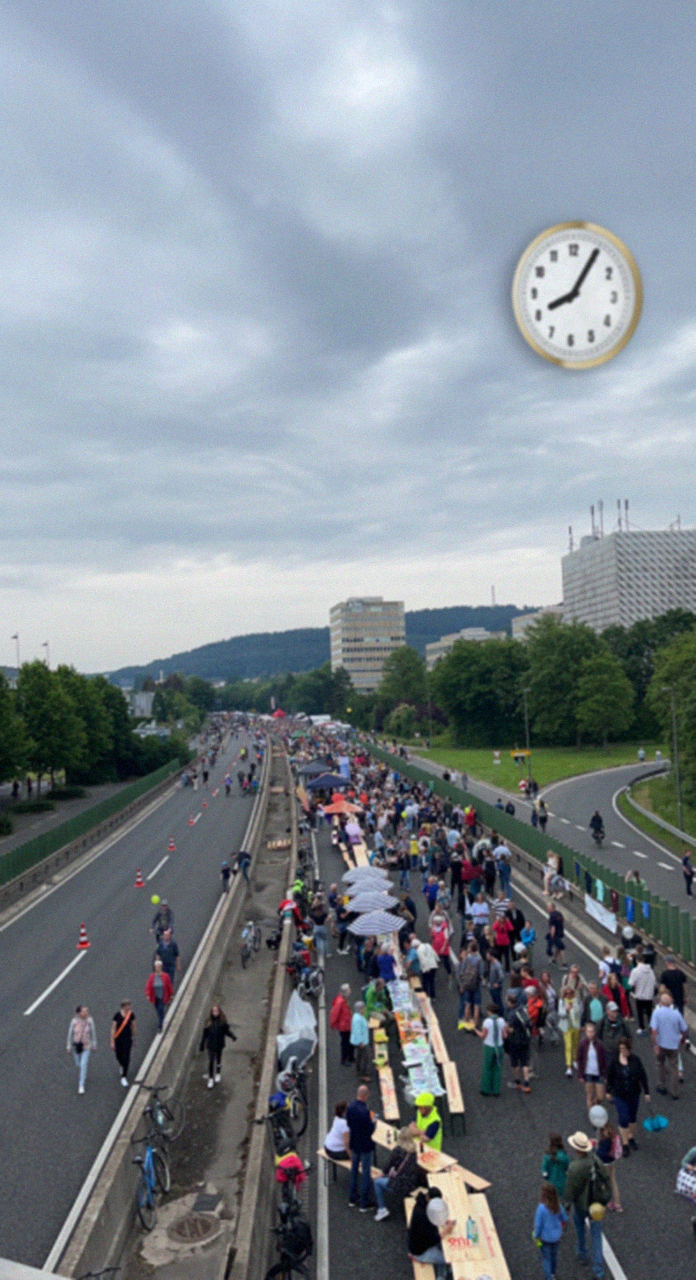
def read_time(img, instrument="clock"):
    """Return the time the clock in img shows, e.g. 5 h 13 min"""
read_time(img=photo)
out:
8 h 05 min
